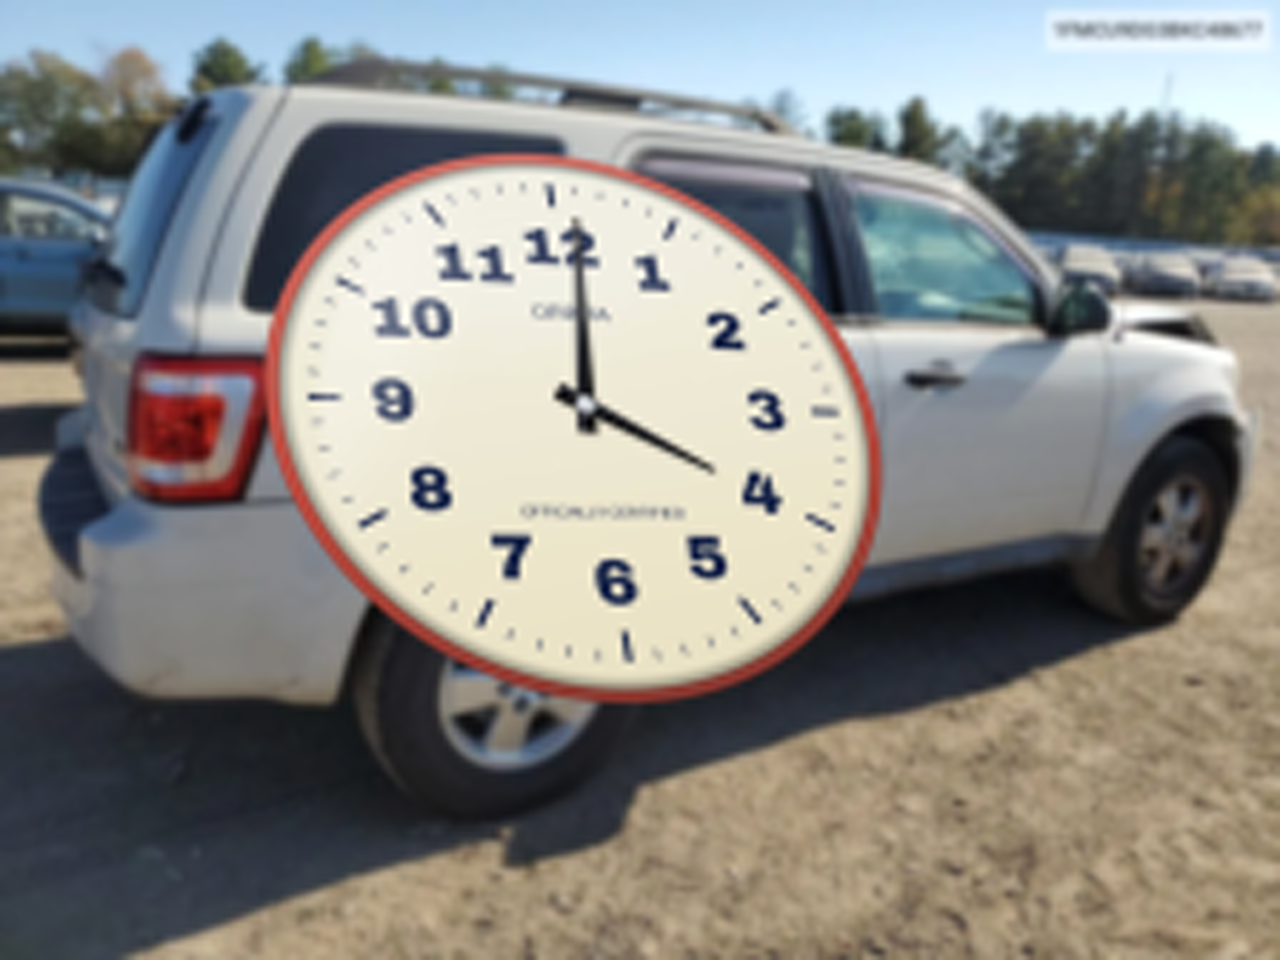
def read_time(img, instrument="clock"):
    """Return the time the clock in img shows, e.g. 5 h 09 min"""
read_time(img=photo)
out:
4 h 01 min
